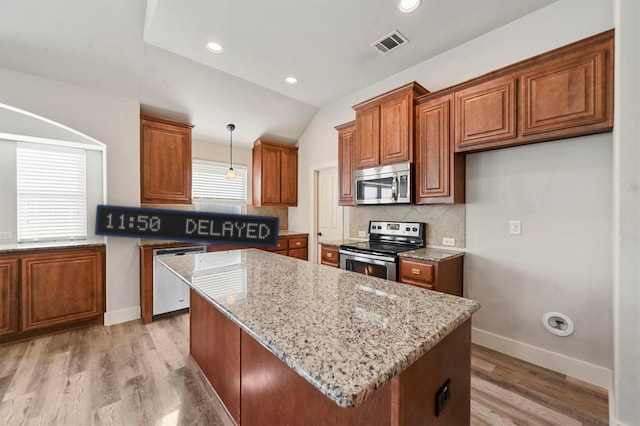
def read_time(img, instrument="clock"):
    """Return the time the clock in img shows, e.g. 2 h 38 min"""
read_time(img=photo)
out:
11 h 50 min
